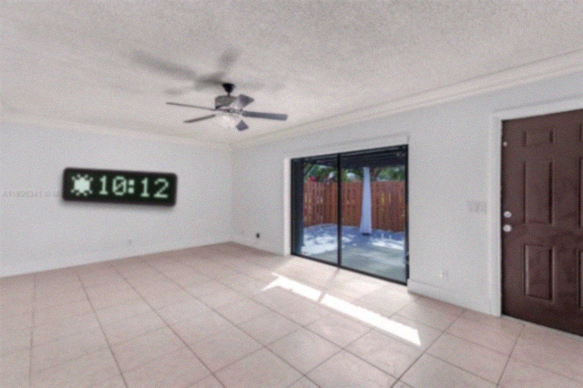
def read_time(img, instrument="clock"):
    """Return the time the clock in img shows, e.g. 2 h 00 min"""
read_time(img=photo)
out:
10 h 12 min
